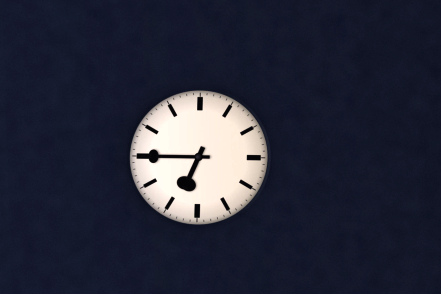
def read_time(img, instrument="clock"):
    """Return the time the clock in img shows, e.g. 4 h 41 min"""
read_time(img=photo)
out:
6 h 45 min
